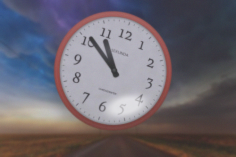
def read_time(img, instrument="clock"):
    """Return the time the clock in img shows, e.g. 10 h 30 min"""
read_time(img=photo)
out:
10 h 51 min
